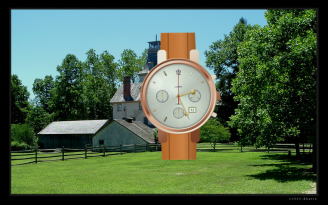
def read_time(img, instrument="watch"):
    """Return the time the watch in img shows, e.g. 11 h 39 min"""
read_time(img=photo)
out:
2 h 26 min
